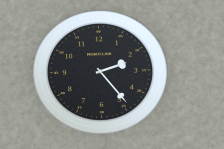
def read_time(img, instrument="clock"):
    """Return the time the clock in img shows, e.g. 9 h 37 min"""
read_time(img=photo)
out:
2 h 24 min
